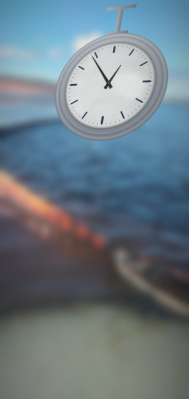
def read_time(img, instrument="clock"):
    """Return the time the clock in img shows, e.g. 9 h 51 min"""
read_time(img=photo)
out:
12 h 54 min
